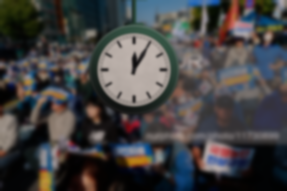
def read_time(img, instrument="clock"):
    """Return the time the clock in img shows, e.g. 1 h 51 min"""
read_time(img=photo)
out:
12 h 05 min
